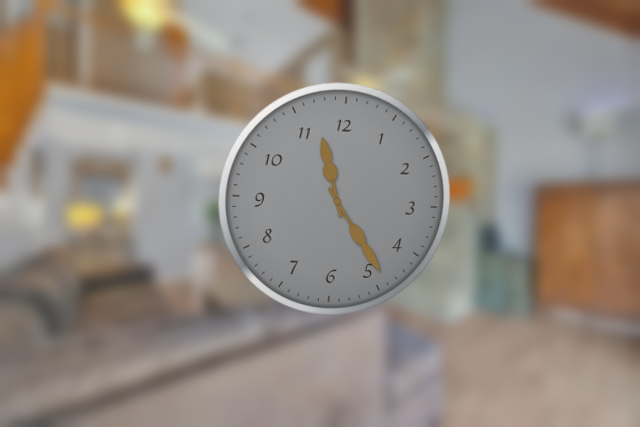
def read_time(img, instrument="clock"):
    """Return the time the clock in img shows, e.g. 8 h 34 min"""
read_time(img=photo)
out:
11 h 24 min
